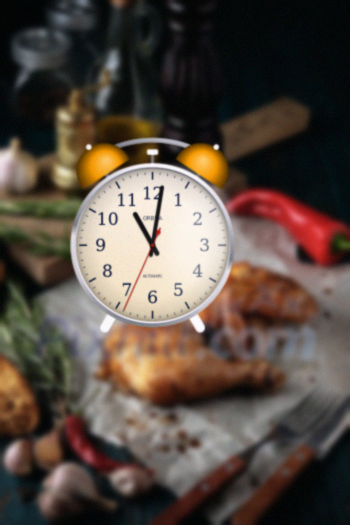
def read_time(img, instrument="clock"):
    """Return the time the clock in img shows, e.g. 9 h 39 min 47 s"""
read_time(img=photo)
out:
11 h 01 min 34 s
